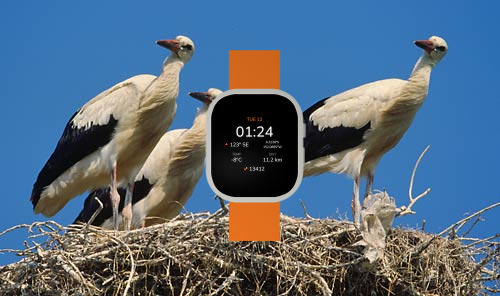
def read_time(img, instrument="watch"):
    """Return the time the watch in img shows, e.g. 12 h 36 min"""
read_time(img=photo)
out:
1 h 24 min
